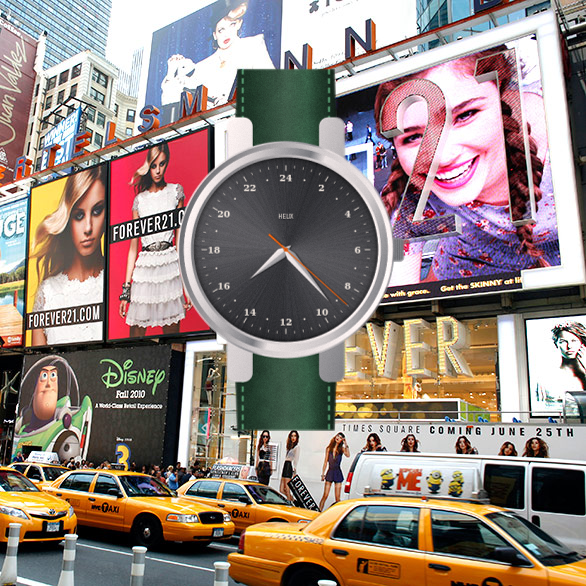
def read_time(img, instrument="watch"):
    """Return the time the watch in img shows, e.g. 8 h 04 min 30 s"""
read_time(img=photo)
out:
15 h 23 min 22 s
